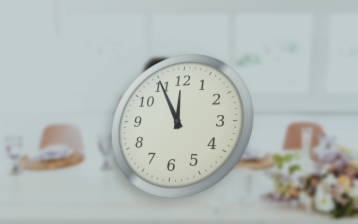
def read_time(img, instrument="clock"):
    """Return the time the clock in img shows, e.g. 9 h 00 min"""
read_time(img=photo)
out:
11 h 55 min
